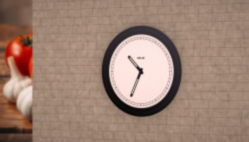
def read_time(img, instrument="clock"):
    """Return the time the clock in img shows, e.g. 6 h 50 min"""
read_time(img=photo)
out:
10 h 34 min
